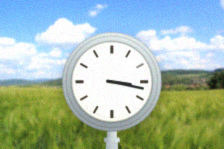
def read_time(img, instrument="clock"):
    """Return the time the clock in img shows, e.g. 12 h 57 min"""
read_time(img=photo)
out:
3 h 17 min
